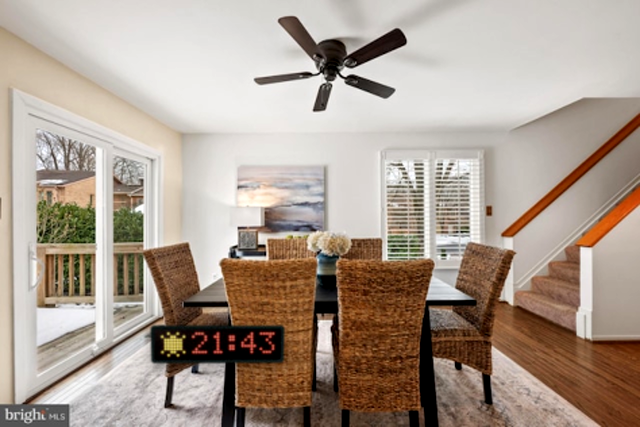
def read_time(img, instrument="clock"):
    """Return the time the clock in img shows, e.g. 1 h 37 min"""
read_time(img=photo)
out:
21 h 43 min
